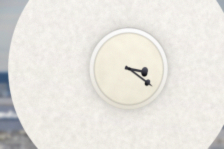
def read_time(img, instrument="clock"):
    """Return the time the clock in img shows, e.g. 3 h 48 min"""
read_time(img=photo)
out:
3 h 21 min
